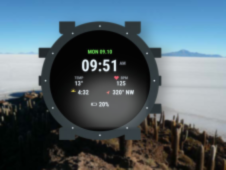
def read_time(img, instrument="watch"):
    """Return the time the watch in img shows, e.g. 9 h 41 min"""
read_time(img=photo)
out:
9 h 51 min
